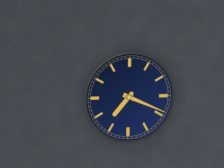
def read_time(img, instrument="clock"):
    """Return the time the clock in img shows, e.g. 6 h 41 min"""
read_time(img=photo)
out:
7 h 19 min
